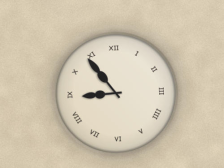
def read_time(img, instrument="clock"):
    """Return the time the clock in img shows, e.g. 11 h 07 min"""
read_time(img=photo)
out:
8 h 54 min
